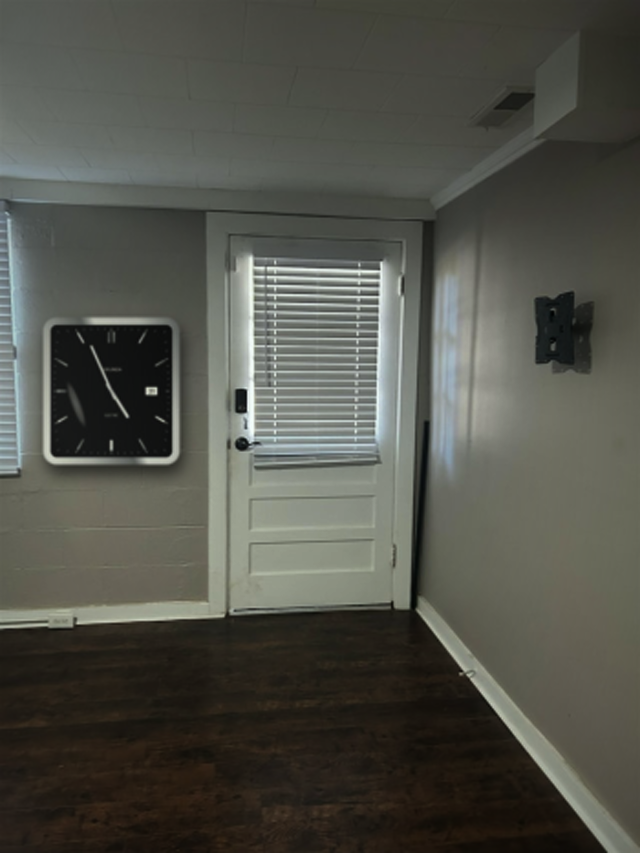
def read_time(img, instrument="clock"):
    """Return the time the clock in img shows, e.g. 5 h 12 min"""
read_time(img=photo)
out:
4 h 56 min
